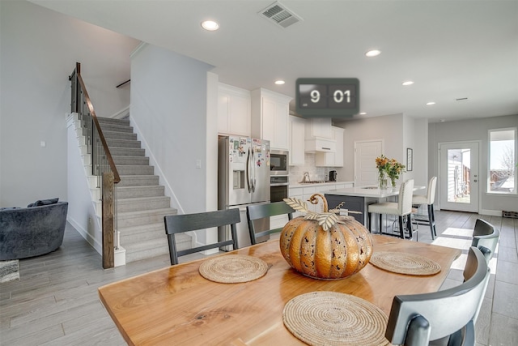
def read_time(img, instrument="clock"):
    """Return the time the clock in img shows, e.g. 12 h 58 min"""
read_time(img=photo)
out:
9 h 01 min
